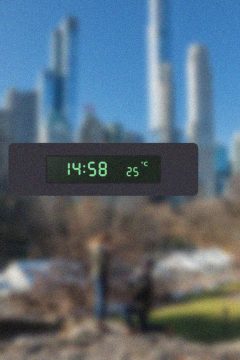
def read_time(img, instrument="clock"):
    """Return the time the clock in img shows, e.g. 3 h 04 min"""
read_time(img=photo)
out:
14 h 58 min
